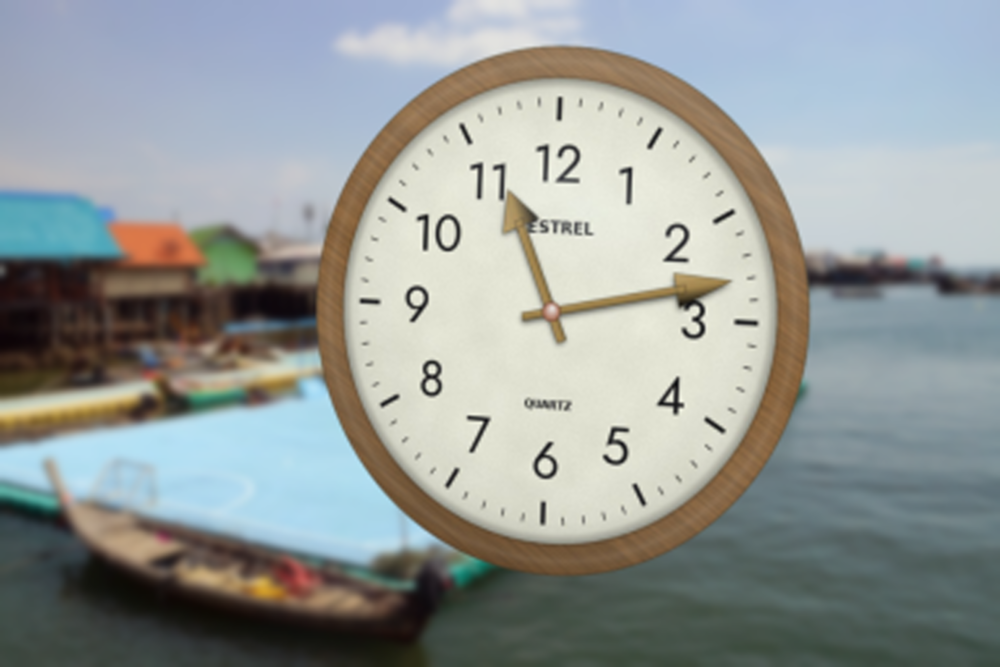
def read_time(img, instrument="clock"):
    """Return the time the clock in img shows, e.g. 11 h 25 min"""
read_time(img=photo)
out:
11 h 13 min
